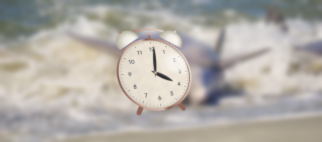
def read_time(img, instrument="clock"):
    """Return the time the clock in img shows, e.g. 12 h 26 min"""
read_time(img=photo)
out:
4 h 01 min
